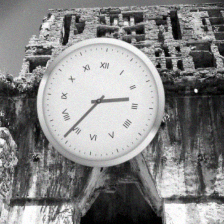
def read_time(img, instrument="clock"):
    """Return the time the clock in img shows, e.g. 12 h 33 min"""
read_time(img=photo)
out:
2 h 36 min
